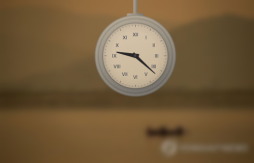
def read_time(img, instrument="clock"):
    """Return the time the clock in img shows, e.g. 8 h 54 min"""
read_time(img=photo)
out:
9 h 22 min
